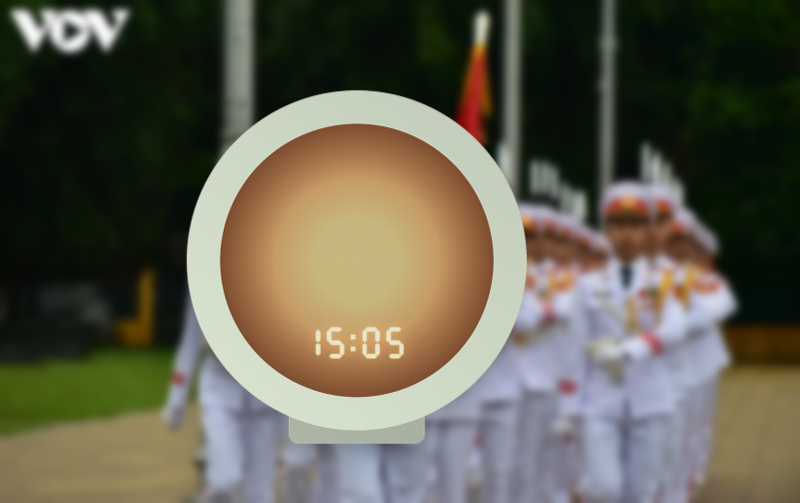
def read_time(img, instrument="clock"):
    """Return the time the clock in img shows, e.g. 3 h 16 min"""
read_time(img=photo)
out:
15 h 05 min
